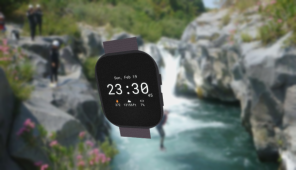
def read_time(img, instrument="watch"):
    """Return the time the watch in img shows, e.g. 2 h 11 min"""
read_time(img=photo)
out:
23 h 30 min
